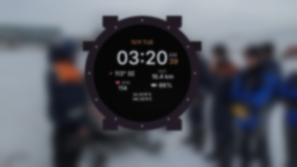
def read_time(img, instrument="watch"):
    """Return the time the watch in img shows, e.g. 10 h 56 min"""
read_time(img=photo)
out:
3 h 20 min
